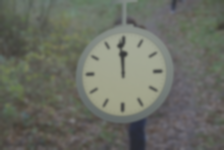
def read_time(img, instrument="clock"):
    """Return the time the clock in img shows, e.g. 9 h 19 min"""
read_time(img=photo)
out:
11 h 59 min
